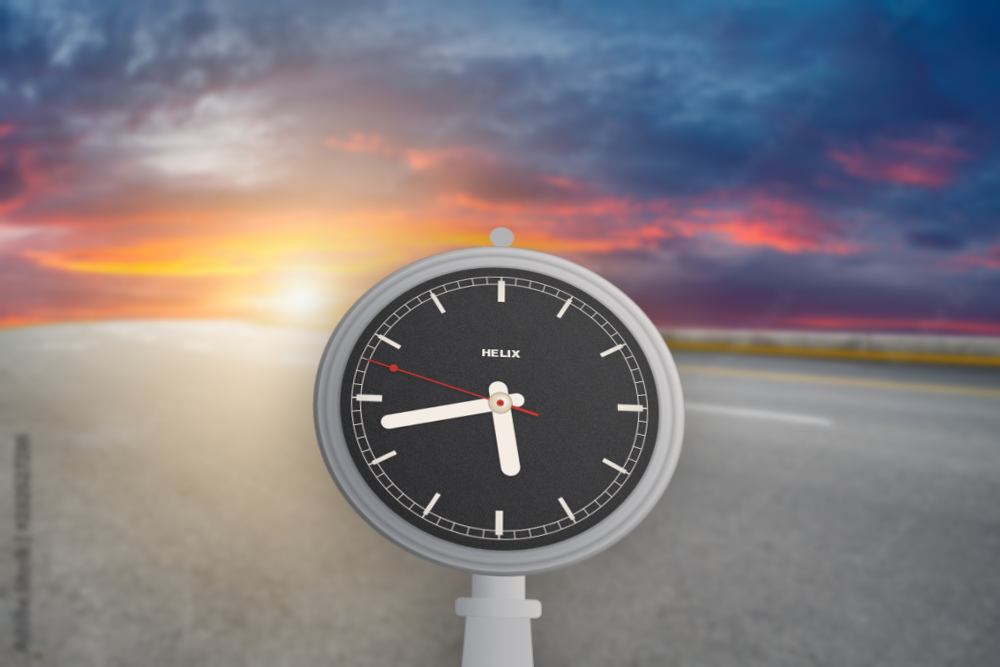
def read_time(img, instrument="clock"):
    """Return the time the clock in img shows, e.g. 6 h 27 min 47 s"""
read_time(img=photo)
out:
5 h 42 min 48 s
